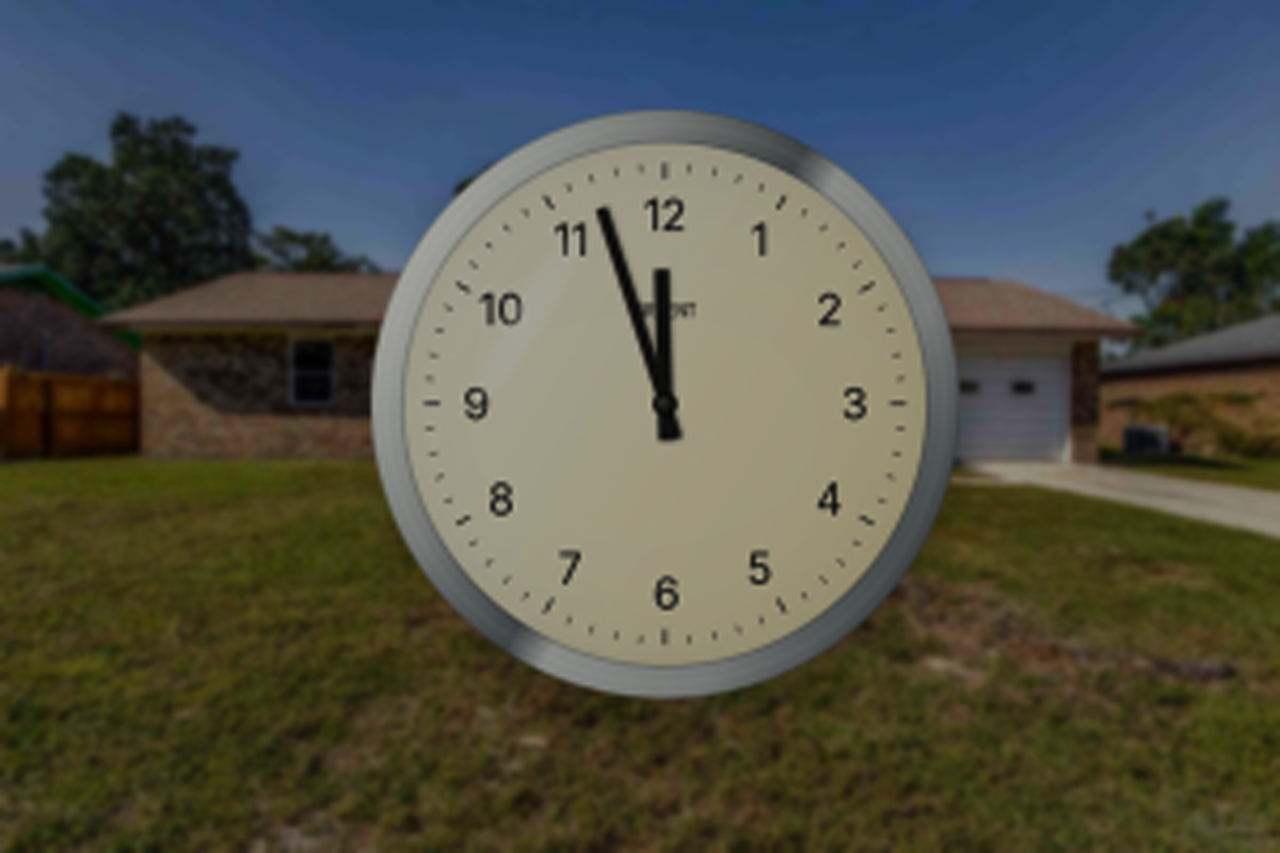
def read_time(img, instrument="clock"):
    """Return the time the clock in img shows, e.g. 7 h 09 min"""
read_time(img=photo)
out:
11 h 57 min
